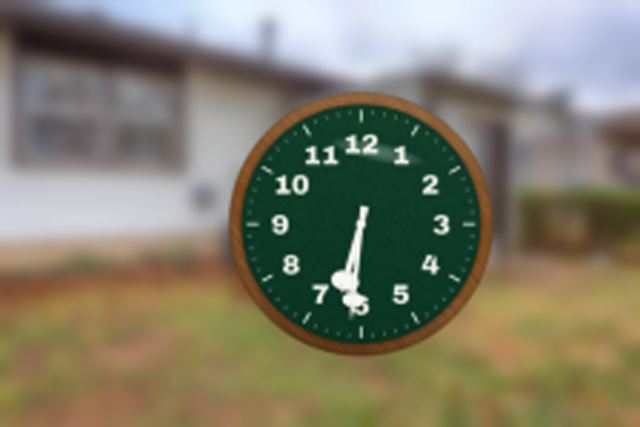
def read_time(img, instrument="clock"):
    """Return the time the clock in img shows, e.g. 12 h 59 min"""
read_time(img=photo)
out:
6 h 31 min
